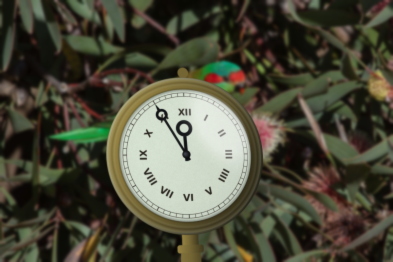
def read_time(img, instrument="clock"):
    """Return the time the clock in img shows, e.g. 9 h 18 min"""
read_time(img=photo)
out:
11 h 55 min
